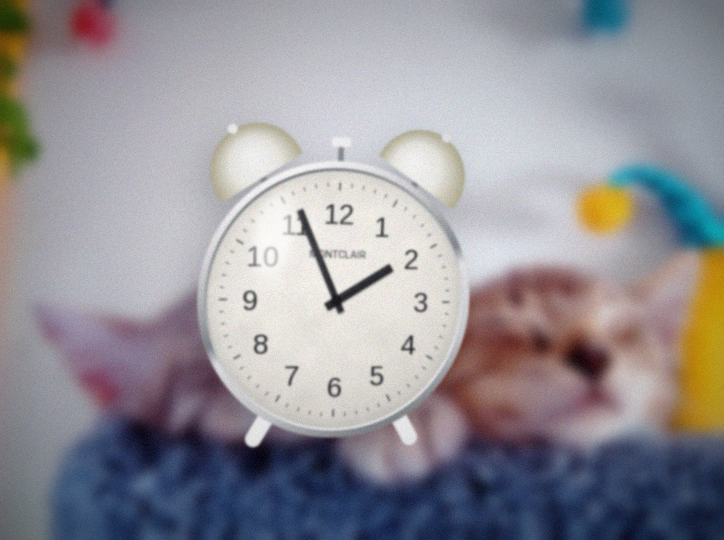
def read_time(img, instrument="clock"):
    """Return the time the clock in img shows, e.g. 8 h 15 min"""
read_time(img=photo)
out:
1 h 56 min
